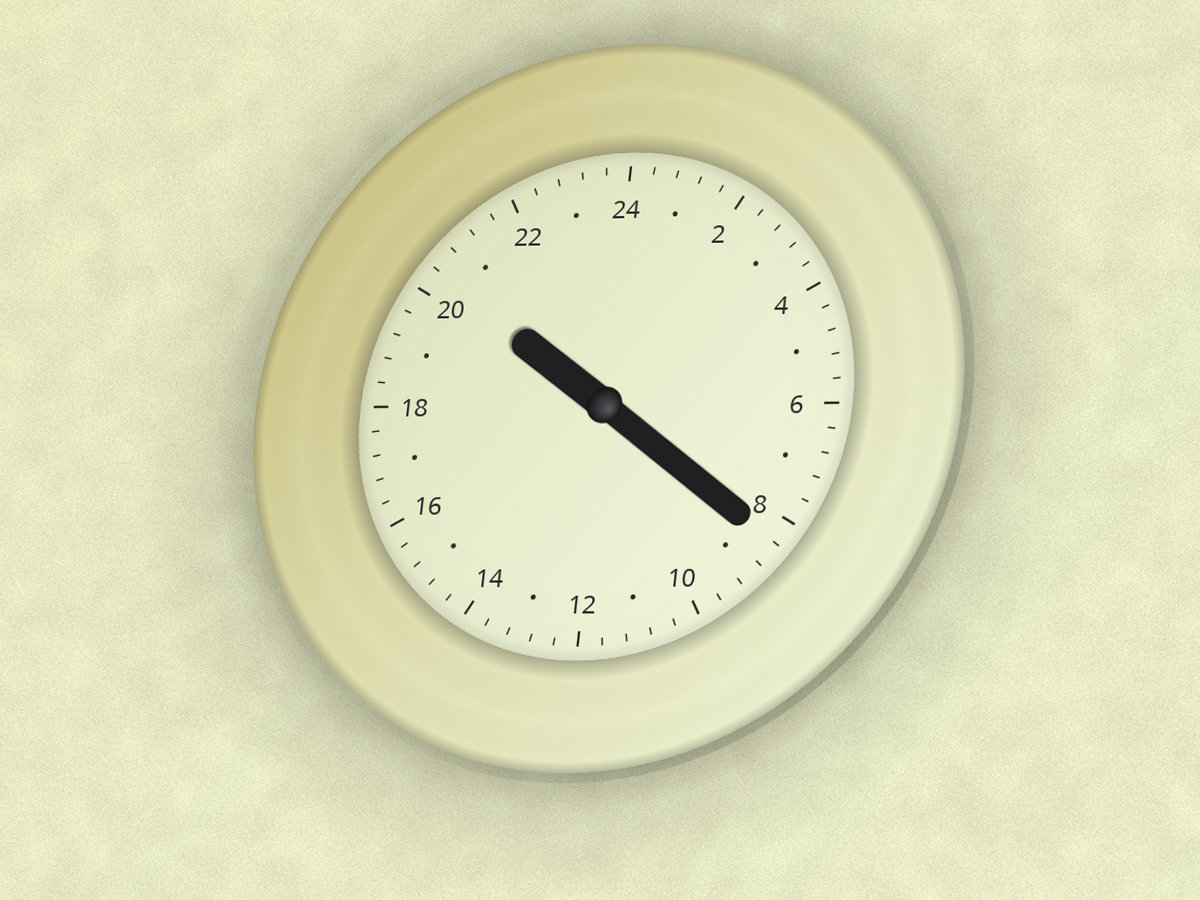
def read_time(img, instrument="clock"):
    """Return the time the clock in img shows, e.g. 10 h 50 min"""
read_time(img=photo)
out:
20 h 21 min
